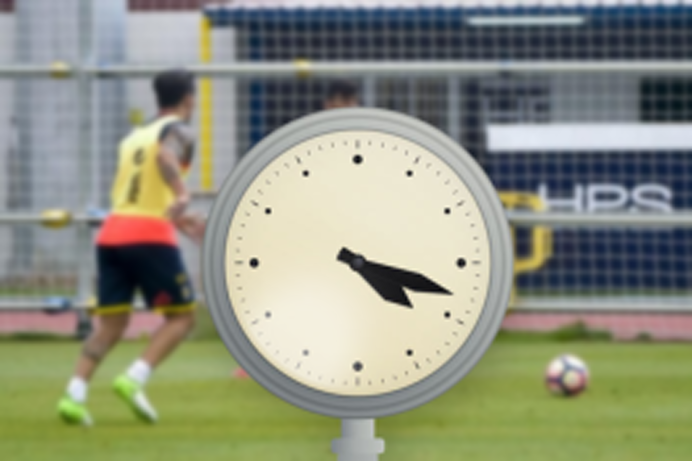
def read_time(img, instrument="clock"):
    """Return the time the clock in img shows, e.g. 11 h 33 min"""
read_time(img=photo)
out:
4 h 18 min
